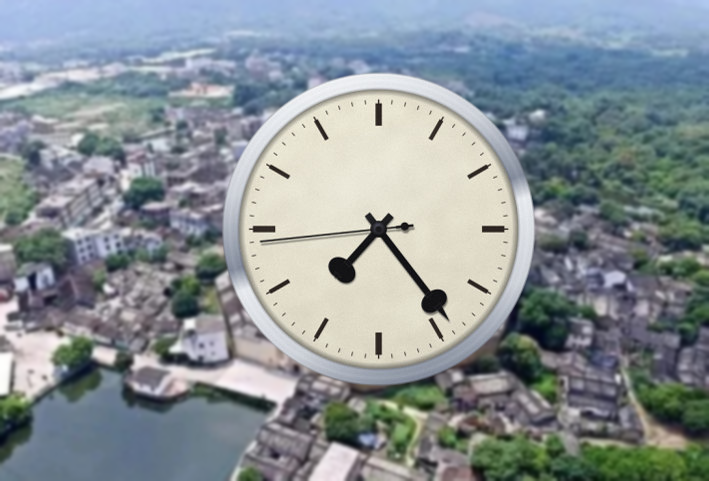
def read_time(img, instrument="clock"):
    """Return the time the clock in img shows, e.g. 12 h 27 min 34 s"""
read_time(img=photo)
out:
7 h 23 min 44 s
